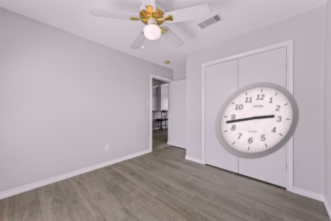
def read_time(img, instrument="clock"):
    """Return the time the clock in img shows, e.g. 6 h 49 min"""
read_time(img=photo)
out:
2 h 43 min
